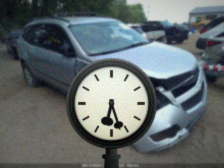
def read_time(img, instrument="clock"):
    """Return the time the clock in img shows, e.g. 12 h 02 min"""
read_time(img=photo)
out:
6 h 27 min
